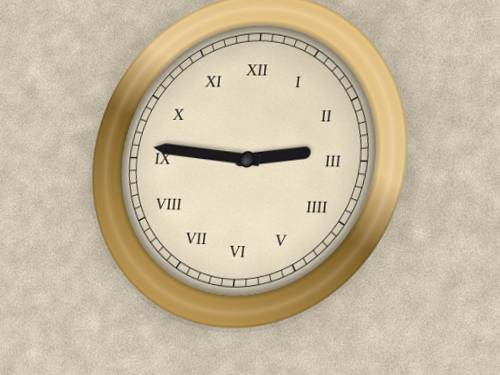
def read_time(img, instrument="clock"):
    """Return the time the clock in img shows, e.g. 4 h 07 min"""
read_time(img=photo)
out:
2 h 46 min
